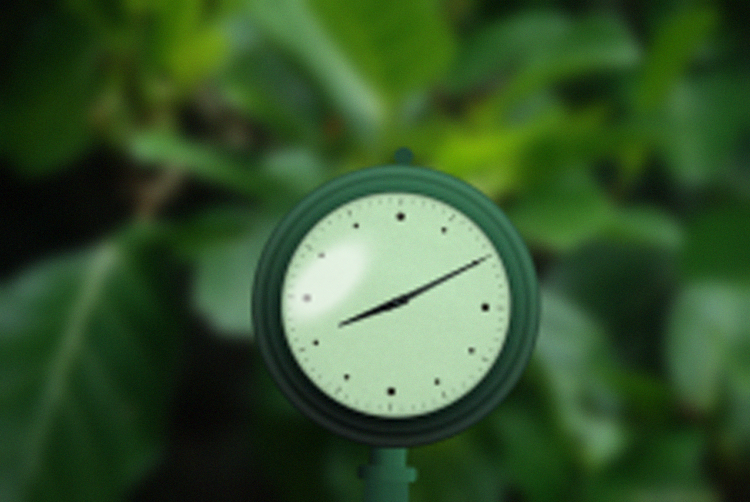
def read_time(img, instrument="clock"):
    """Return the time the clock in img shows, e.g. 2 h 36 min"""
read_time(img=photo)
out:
8 h 10 min
